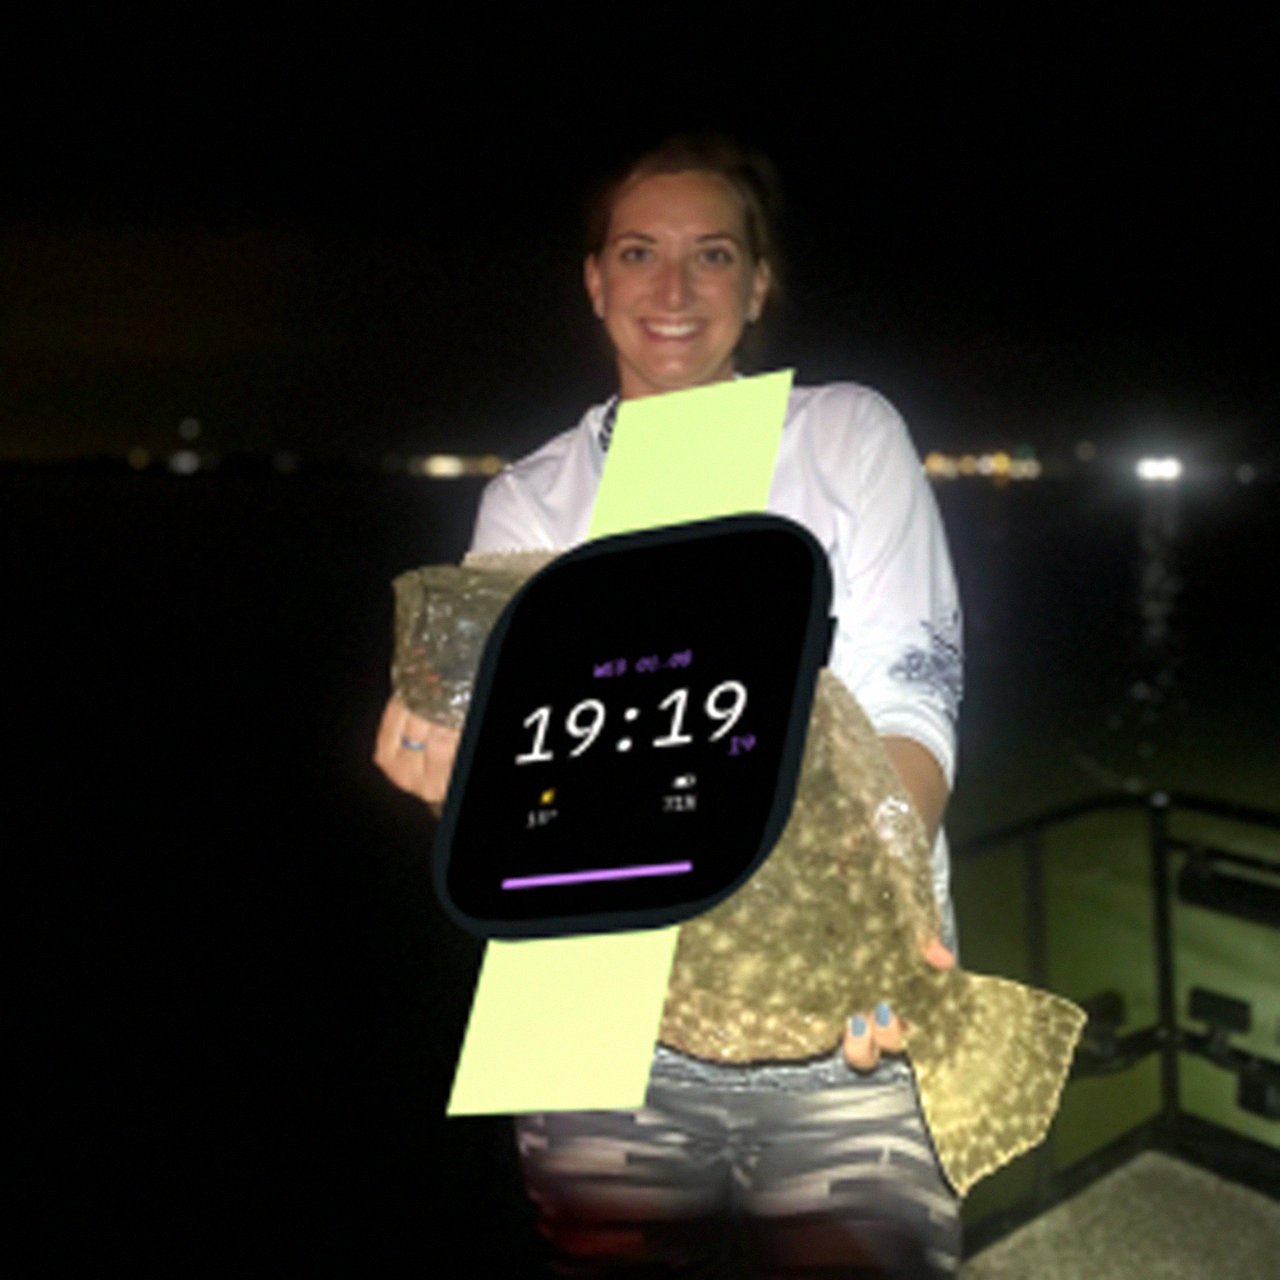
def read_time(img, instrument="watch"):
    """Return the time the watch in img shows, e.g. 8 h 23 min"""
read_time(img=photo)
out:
19 h 19 min
